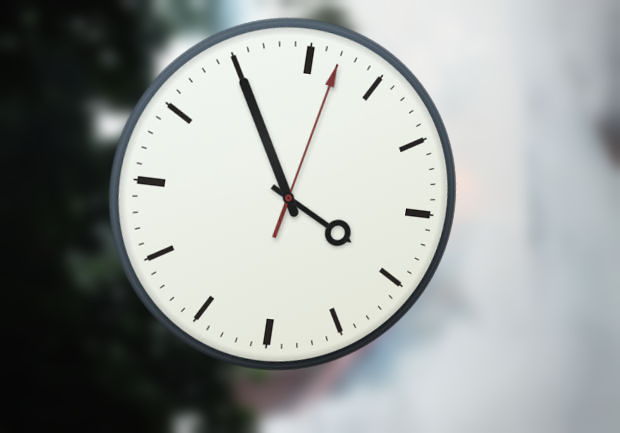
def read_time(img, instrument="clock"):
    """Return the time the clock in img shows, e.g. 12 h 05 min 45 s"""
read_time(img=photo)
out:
3 h 55 min 02 s
